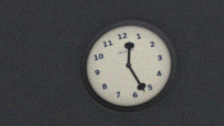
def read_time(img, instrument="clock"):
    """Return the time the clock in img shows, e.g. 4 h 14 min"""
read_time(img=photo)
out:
12 h 27 min
